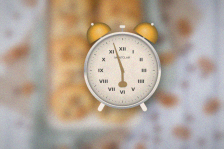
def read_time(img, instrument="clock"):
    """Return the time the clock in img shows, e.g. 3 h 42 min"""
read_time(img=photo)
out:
5 h 57 min
